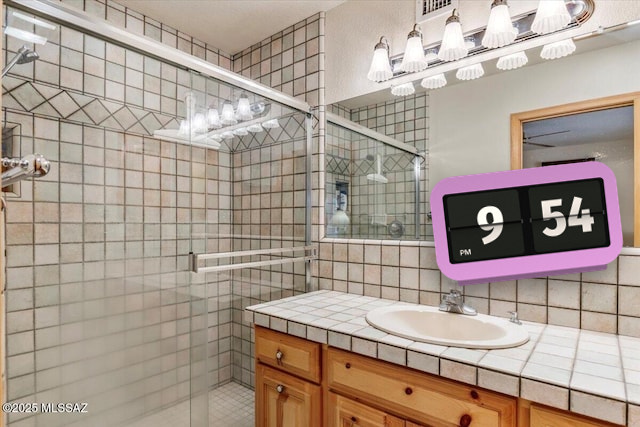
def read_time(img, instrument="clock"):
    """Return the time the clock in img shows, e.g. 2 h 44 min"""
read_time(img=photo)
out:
9 h 54 min
